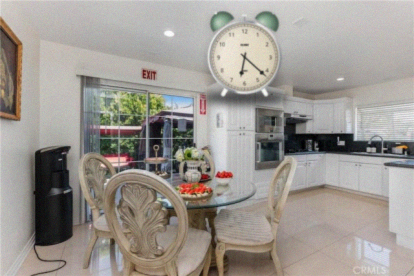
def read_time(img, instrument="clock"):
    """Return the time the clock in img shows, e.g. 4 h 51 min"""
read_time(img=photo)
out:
6 h 22 min
